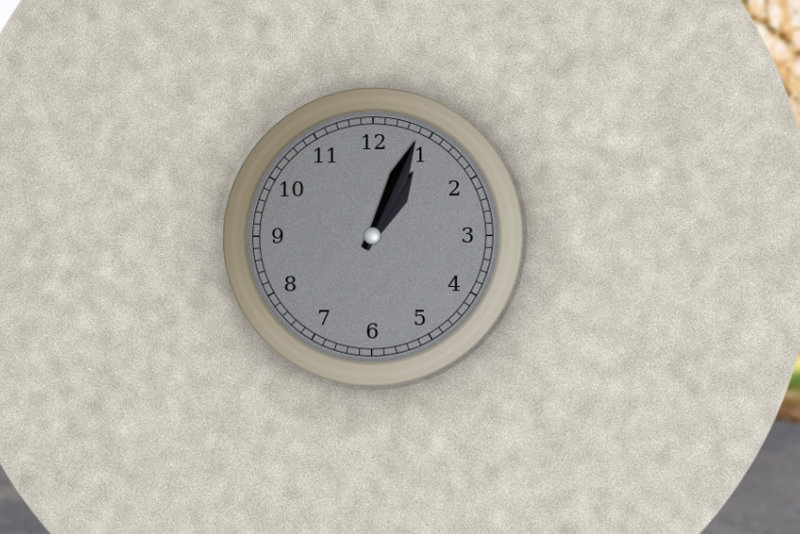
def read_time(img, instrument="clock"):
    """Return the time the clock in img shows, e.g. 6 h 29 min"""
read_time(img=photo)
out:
1 h 04 min
